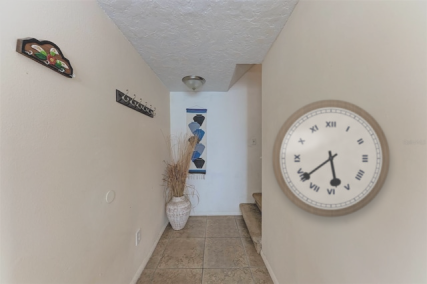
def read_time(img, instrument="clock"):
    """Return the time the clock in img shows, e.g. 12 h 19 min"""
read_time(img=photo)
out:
5 h 39 min
